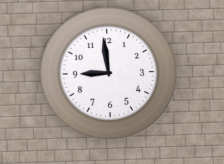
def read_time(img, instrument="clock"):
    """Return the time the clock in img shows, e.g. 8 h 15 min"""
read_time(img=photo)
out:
8 h 59 min
